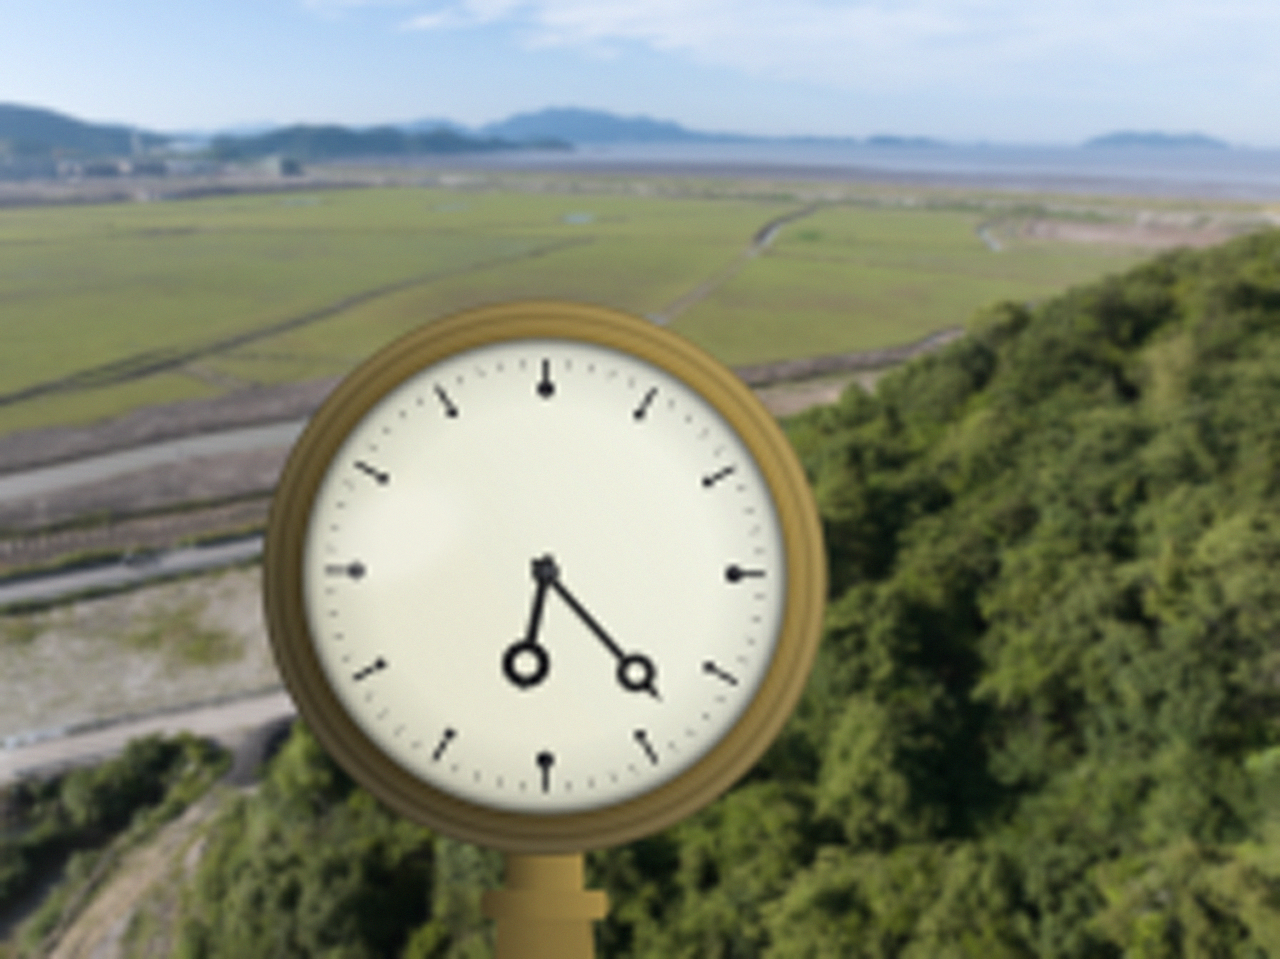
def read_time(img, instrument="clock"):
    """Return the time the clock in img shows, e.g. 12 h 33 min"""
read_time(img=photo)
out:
6 h 23 min
